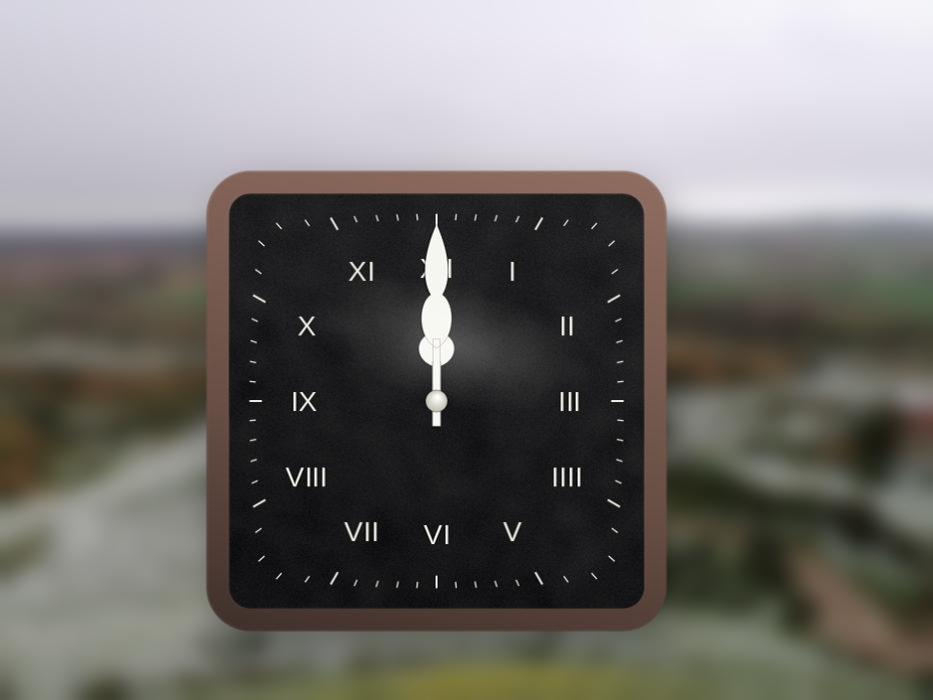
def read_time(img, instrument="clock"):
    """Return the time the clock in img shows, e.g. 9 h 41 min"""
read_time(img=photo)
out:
12 h 00 min
